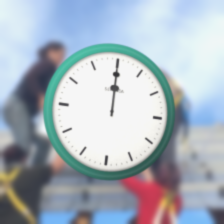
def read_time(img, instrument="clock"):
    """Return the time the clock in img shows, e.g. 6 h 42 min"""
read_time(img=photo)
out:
12 h 00 min
